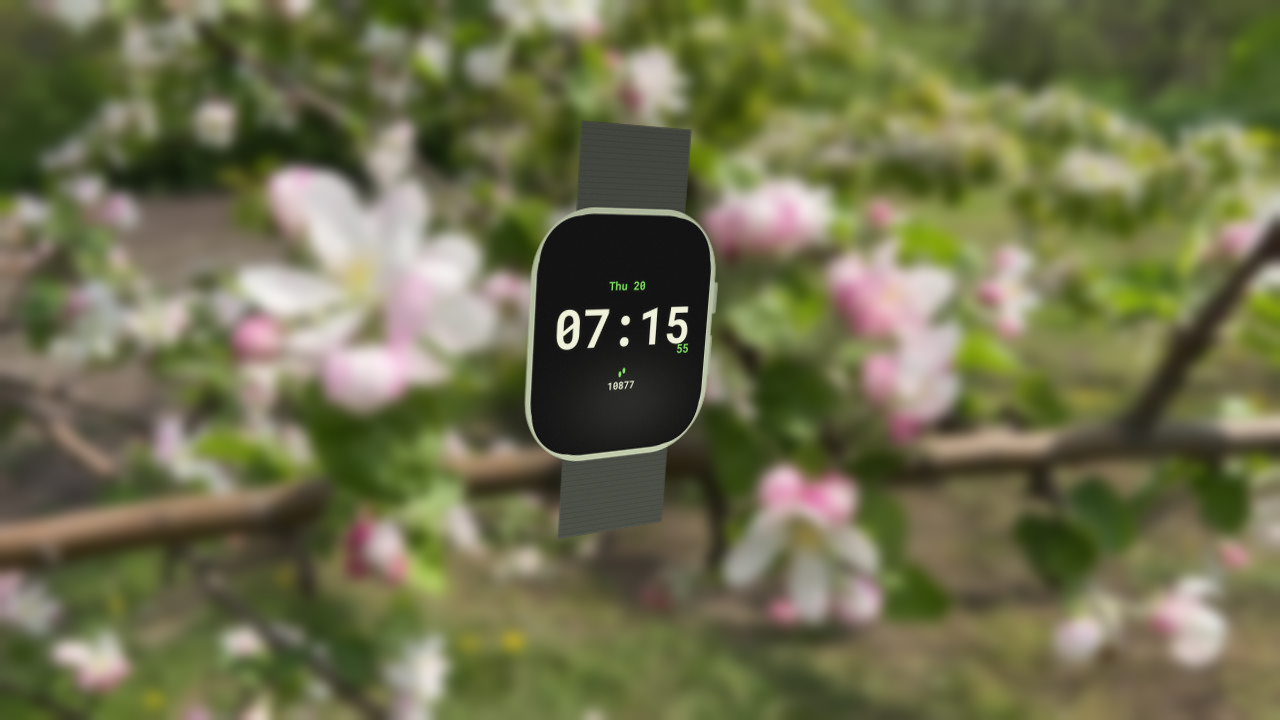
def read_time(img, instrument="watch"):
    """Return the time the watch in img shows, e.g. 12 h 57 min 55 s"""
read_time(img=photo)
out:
7 h 15 min 55 s
